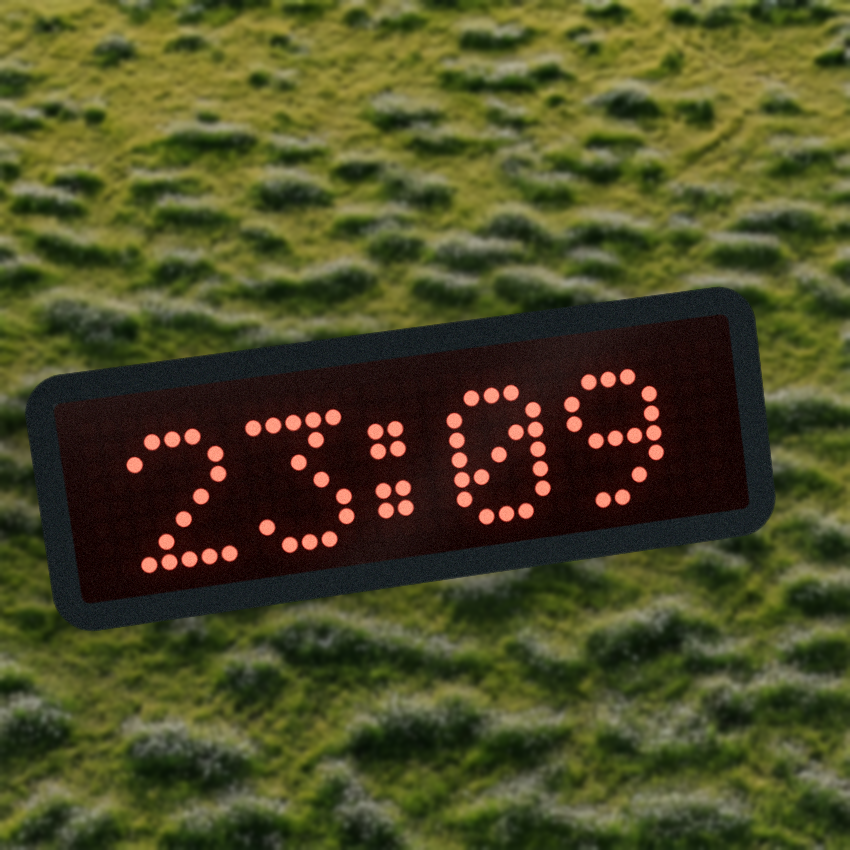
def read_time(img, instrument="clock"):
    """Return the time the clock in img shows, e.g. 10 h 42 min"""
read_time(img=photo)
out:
23 h 09 min
